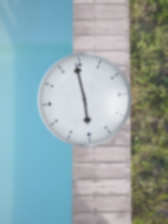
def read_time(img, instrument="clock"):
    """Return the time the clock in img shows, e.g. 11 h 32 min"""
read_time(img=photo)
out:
5 h 59 min
